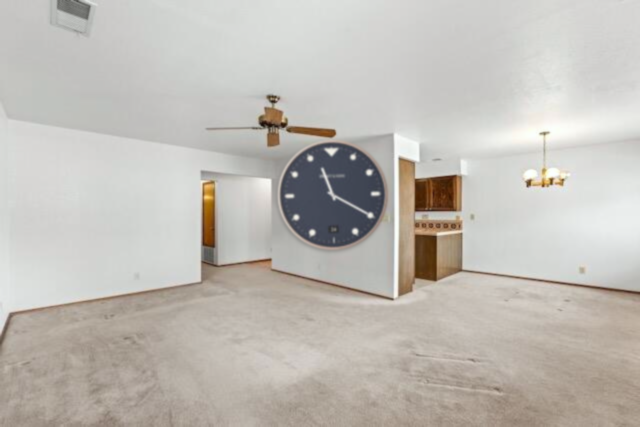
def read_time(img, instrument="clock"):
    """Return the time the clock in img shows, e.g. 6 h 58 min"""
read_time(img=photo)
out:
11 h 20 min
